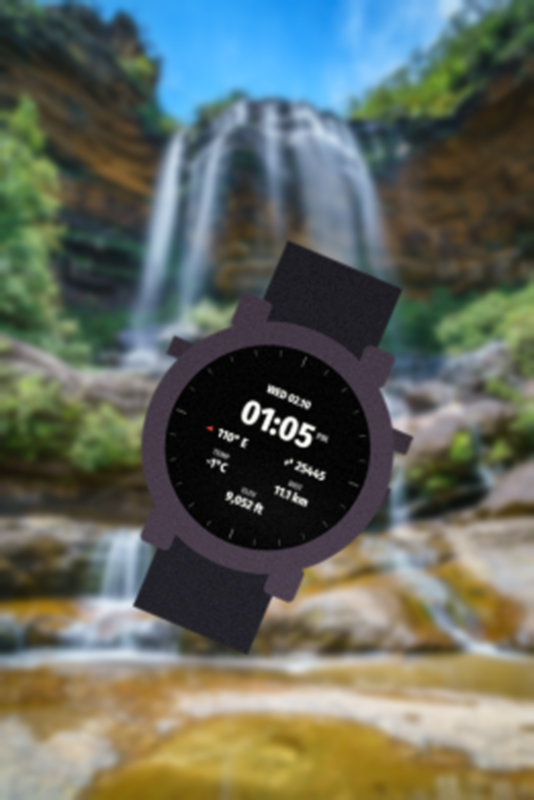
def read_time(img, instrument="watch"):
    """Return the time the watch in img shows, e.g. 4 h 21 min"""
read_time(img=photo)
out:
1 h 05 min
